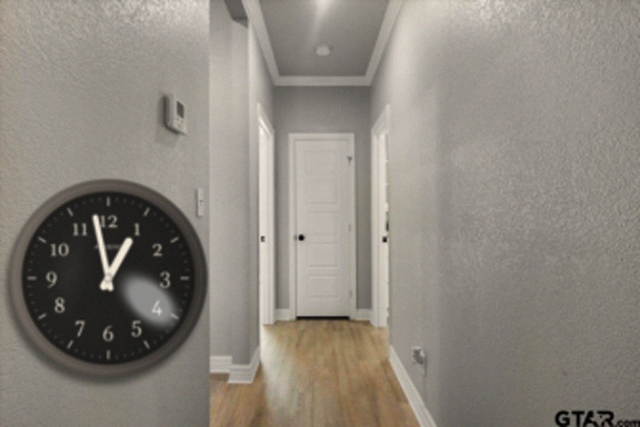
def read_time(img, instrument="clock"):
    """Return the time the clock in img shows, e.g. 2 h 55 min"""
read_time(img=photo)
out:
12 h 58 min
